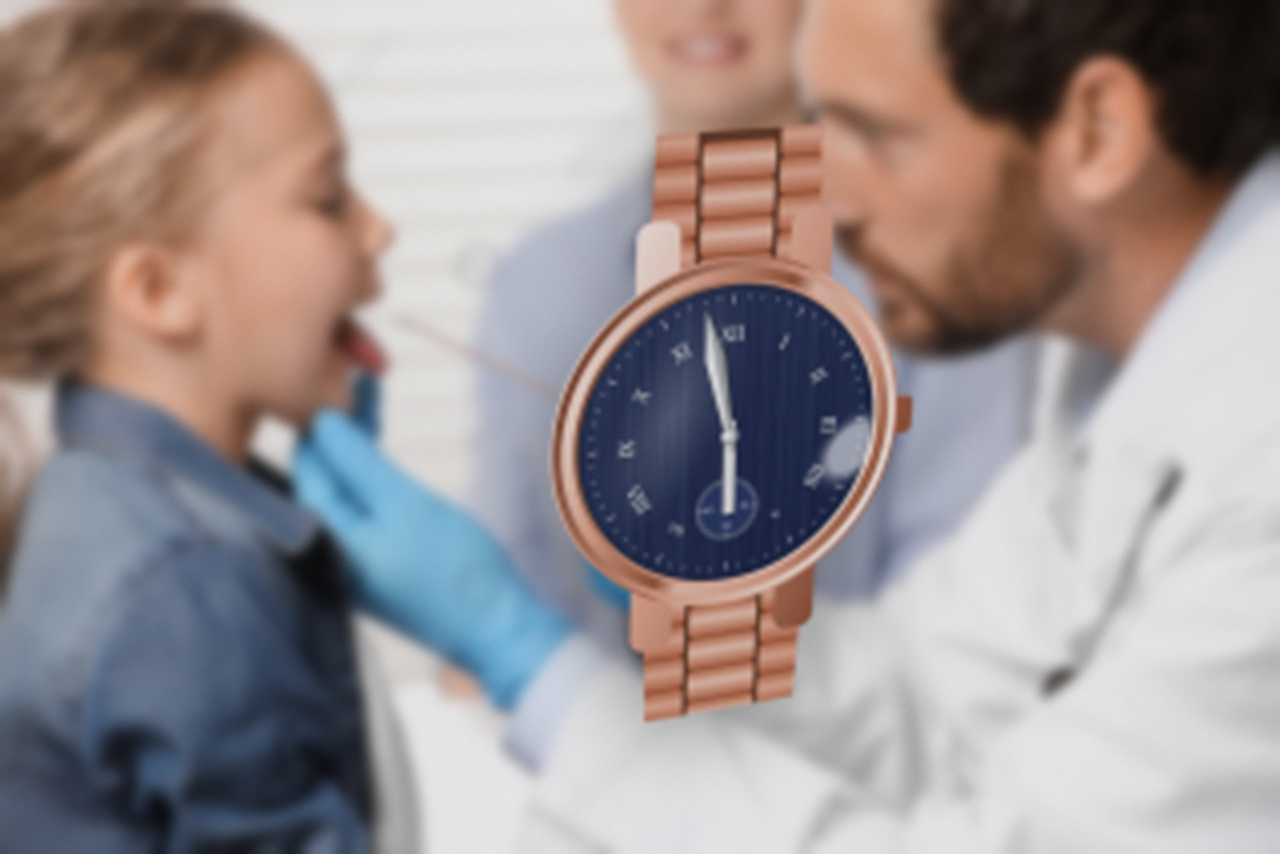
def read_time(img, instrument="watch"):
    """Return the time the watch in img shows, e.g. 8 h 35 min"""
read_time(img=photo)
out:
5 h 58 min
